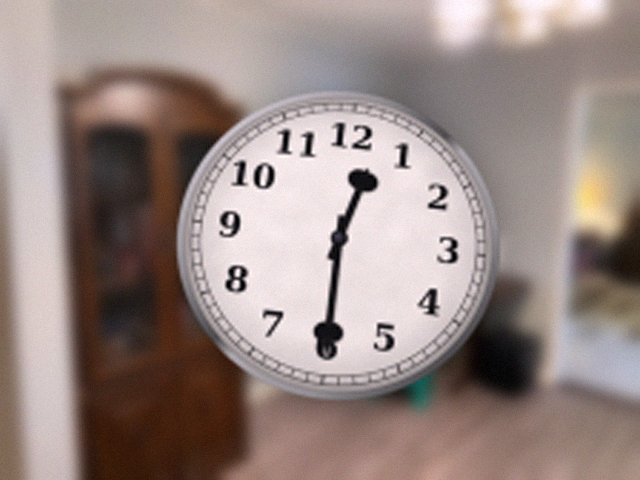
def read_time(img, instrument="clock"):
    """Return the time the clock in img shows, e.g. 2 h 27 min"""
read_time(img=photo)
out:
12 h 30 min
